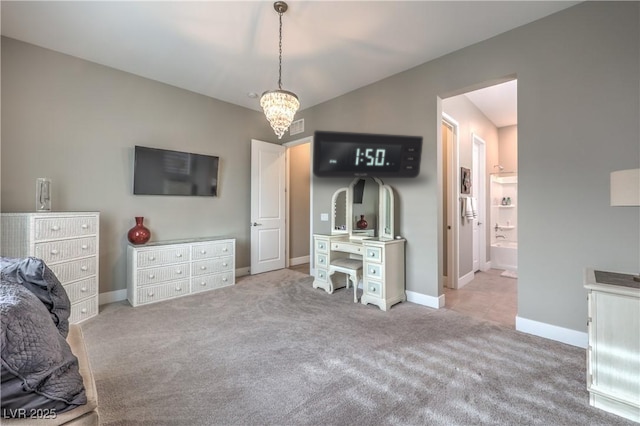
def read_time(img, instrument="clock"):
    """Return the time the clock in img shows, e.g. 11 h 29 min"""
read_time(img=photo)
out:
1 h 50 min
